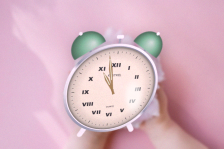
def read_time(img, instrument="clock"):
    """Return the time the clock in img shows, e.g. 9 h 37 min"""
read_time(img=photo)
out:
10 h 58 min
